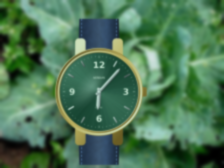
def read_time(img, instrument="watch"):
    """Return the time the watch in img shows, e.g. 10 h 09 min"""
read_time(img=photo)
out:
6 h 07 min
